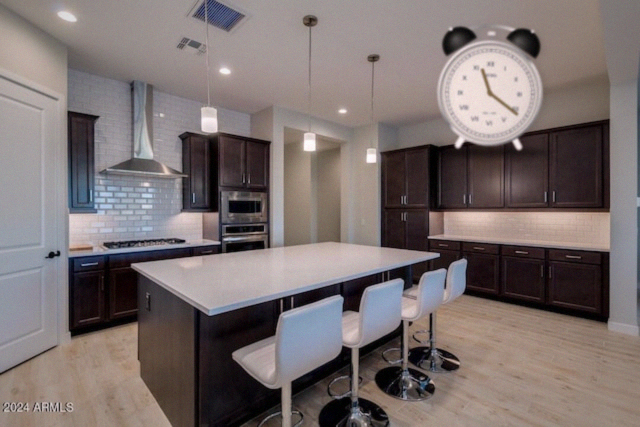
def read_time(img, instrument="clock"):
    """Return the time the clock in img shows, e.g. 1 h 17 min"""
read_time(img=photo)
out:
11 h 21 min
